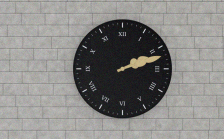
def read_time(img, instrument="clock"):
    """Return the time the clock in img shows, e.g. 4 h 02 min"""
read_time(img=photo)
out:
2 h 12 min
